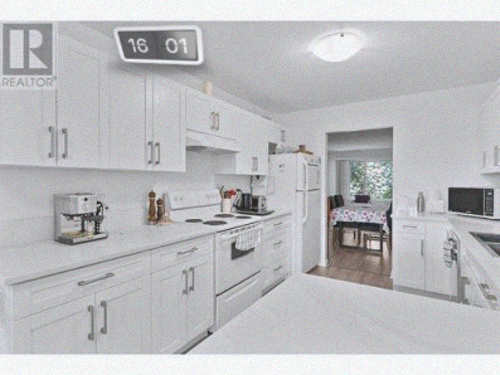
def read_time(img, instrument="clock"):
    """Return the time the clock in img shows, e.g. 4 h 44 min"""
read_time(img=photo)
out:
16 h 01 min
